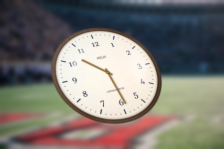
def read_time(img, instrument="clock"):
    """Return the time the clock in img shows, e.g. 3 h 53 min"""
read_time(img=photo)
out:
10 h 29 min
